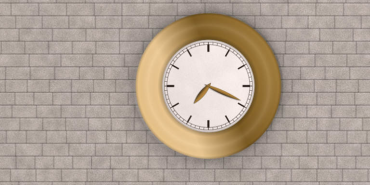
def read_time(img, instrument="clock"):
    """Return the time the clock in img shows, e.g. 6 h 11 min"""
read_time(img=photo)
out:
7 h 19 min
